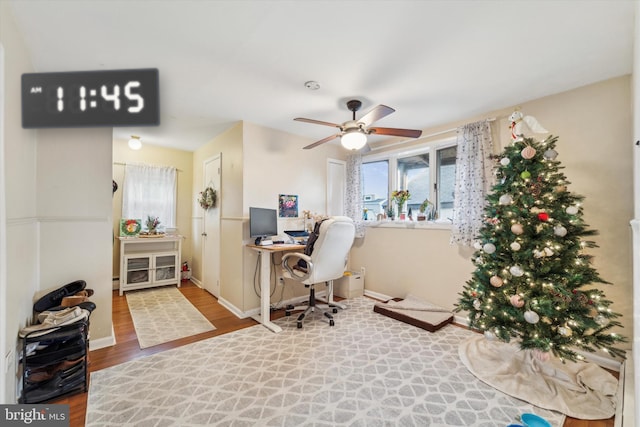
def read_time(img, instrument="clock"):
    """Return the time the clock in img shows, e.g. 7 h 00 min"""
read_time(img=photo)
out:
11 h 45 min
